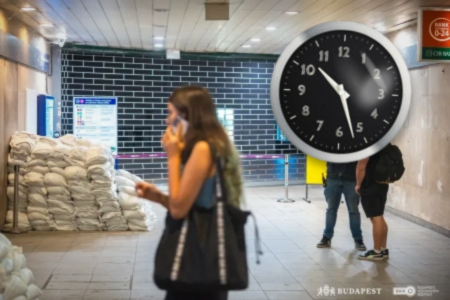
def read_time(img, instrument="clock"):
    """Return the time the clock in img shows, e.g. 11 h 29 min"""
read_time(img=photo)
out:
10 h 27 min
